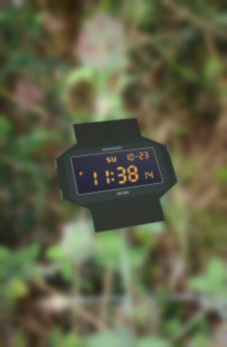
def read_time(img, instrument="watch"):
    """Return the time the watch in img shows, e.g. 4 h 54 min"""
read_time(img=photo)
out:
11 h 38 min
